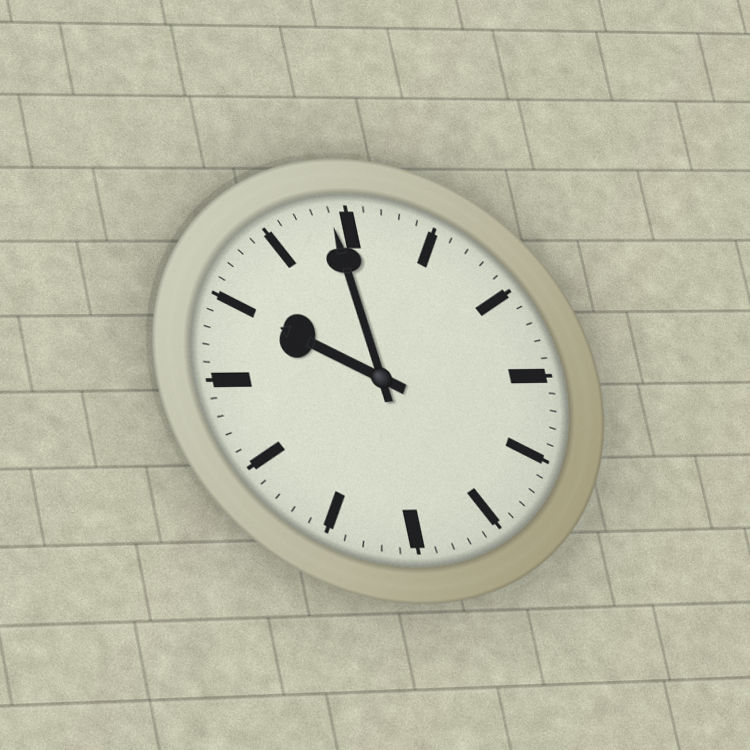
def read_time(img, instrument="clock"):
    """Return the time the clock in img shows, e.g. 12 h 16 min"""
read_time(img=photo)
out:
9 h 59 min
